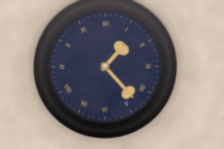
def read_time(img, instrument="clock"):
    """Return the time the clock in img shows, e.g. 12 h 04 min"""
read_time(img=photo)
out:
1 h 23 min
